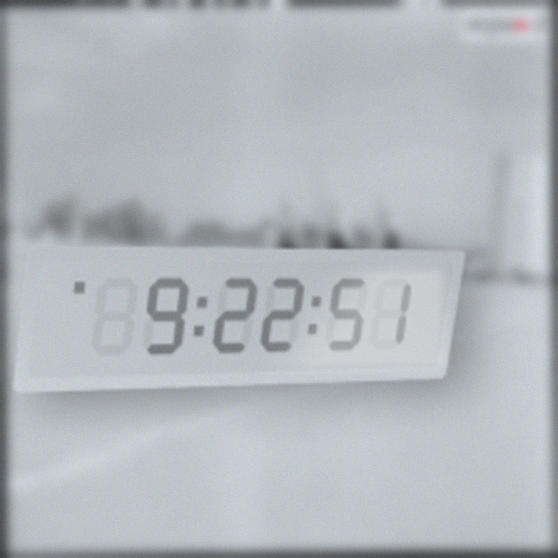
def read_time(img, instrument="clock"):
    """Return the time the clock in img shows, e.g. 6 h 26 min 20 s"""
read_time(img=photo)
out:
9 h 22 min 51 s
